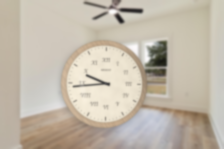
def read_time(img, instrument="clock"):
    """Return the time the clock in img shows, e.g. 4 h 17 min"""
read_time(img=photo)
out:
9 h 44 min
